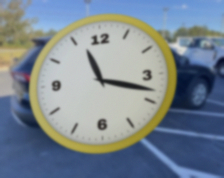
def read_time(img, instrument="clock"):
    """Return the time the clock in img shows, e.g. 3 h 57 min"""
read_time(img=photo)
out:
11 h 18 min
